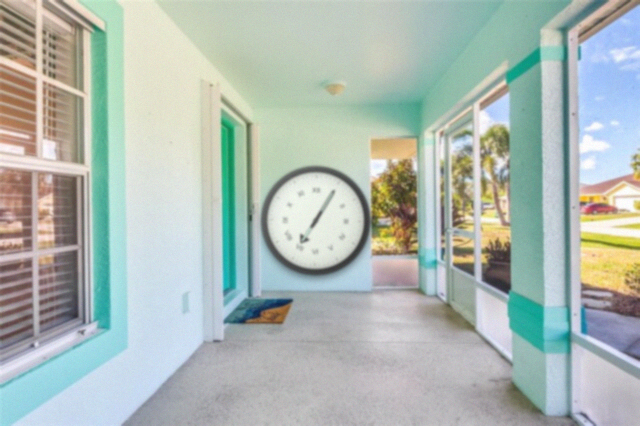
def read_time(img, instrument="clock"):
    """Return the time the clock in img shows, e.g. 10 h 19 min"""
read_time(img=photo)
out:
7 h 05 min
